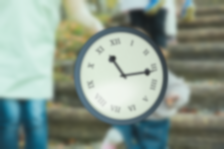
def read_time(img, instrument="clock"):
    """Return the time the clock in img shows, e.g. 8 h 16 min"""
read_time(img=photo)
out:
11 h 16 min
